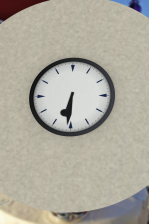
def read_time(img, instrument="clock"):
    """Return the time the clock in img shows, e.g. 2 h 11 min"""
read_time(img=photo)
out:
6 h 31 min
